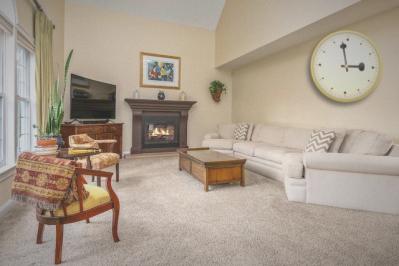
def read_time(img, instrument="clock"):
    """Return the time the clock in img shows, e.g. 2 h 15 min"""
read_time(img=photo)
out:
2 h 58 min
